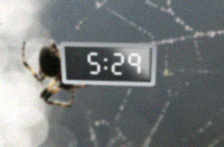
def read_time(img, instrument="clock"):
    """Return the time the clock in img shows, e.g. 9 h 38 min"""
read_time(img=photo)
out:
5 h 29 min
